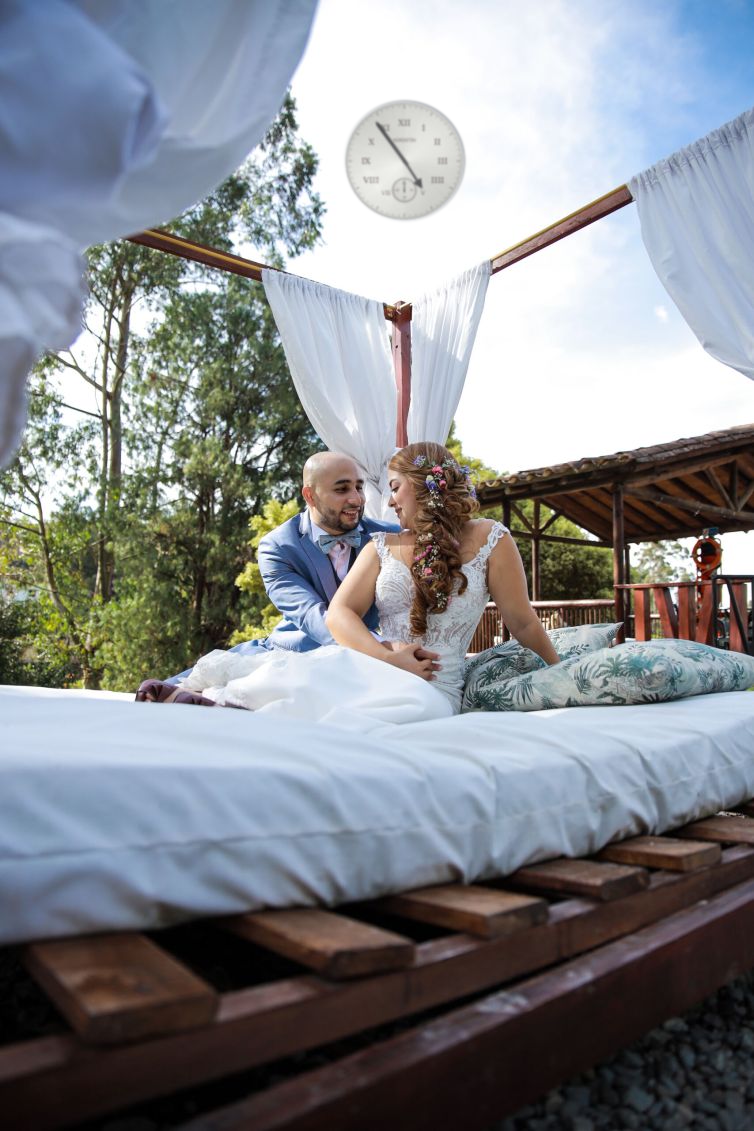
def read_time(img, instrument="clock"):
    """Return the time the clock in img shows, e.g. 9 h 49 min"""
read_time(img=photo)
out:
4 h 54 min
